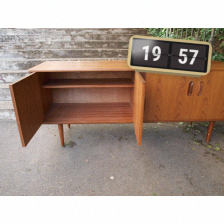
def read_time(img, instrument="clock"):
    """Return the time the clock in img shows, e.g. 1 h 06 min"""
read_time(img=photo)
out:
19 h 57 min
